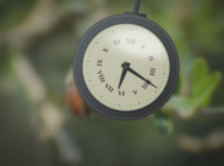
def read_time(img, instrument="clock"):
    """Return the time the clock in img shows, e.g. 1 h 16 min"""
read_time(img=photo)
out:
6 h 19 min
